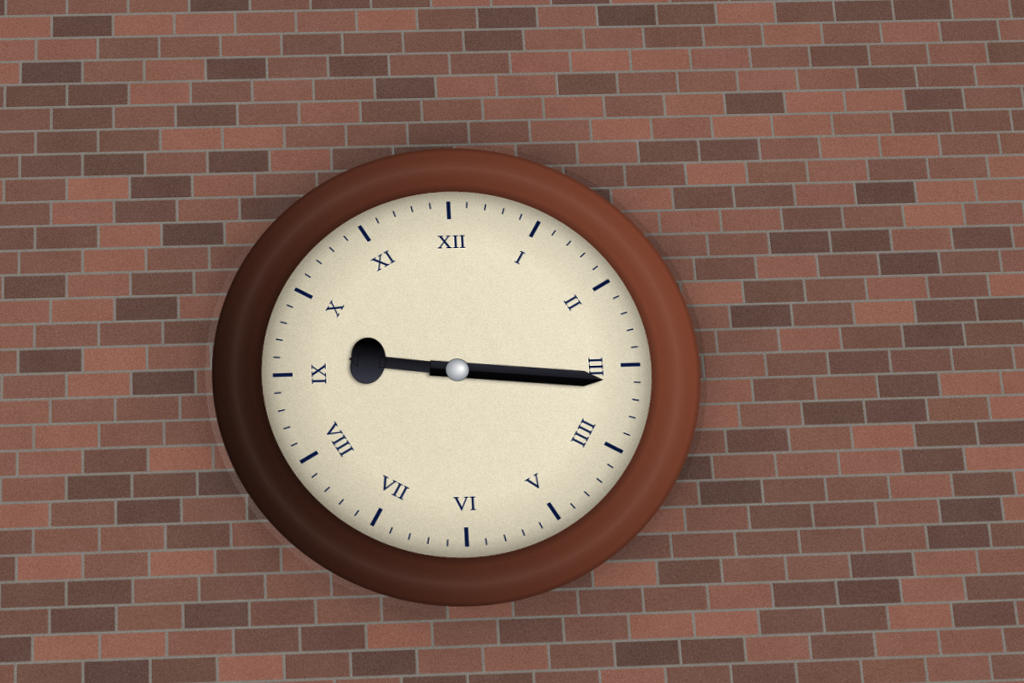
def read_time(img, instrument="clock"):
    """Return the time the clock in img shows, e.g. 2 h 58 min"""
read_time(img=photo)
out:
9 h 16 min
